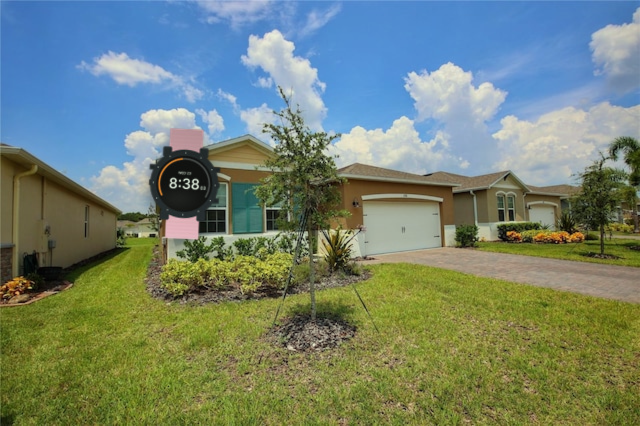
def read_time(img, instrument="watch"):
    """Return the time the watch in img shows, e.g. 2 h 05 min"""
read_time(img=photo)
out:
8 h 38 min
